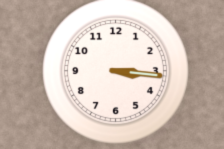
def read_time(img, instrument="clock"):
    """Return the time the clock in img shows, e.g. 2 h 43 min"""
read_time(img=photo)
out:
3 h 16 min
